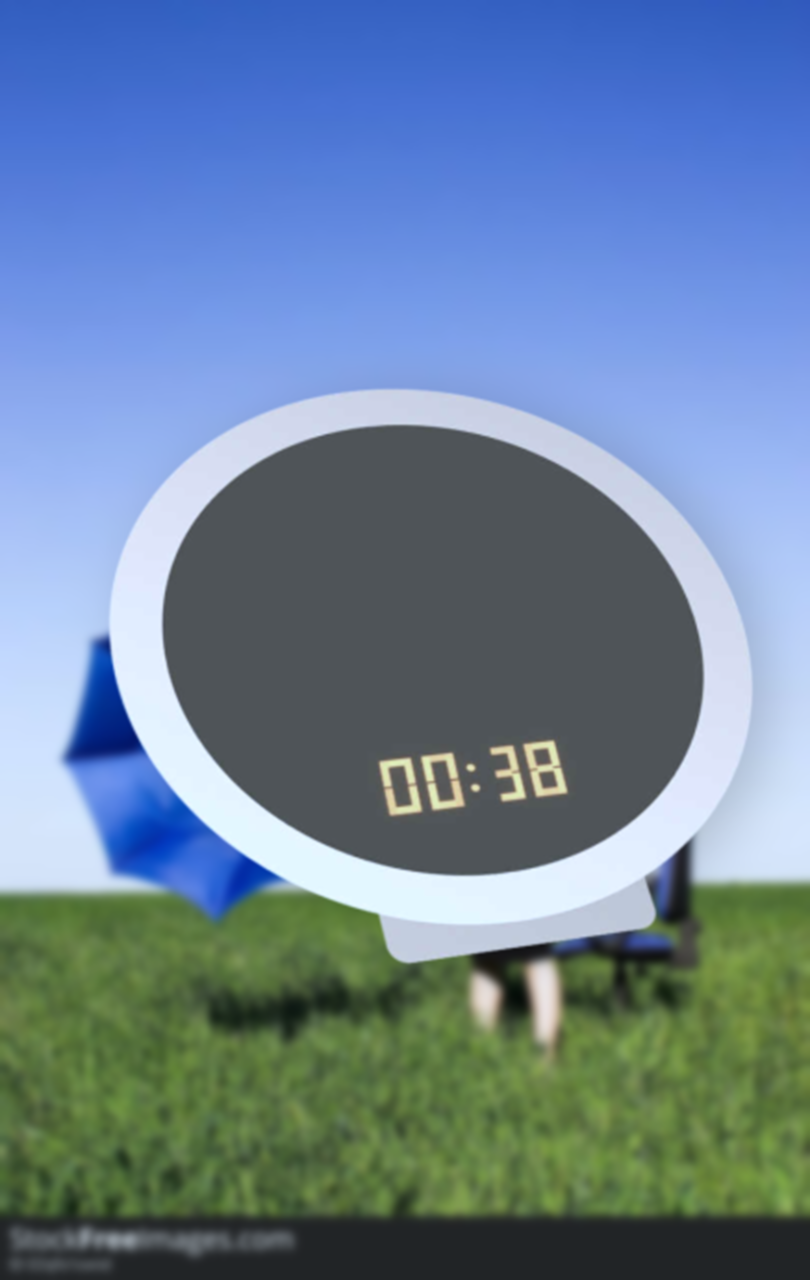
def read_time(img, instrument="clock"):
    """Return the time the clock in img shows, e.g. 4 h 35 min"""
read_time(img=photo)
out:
0 h 38 min
